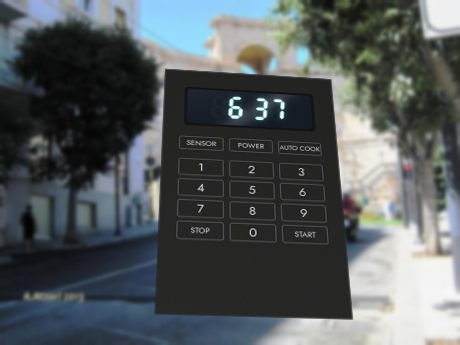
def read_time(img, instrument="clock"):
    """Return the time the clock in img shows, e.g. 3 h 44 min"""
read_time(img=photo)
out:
6 h 37 min
